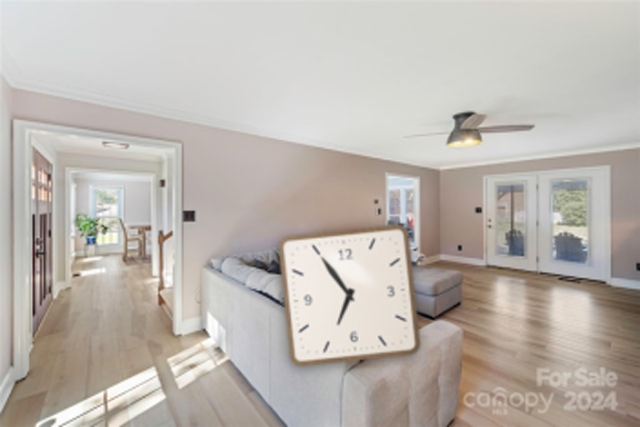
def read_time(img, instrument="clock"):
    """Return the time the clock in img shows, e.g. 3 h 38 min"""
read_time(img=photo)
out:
6 h 55 min
